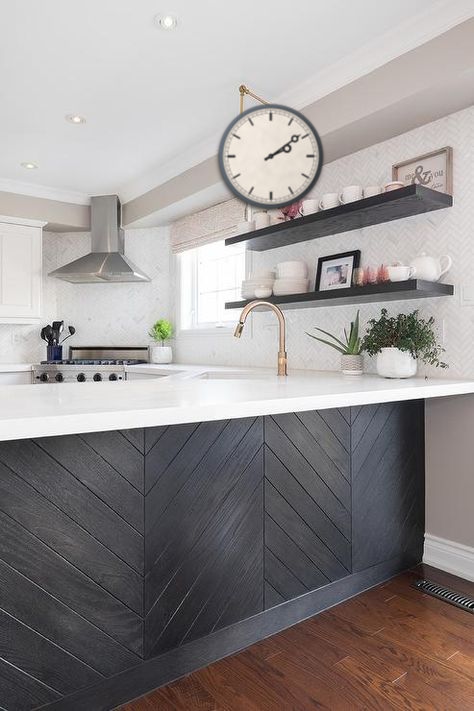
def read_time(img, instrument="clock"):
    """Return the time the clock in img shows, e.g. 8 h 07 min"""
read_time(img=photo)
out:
2 h 09 min
